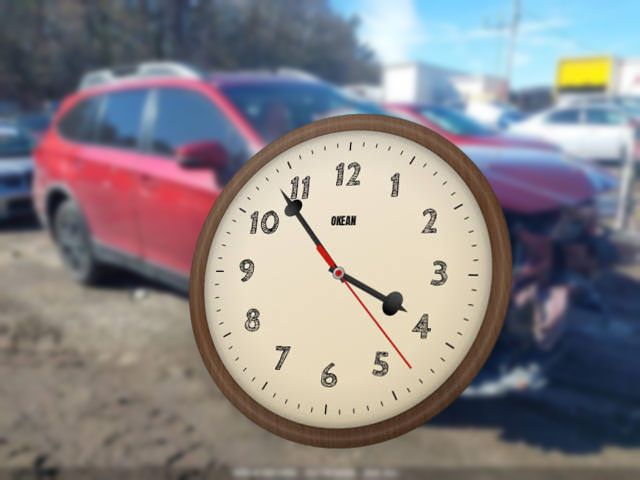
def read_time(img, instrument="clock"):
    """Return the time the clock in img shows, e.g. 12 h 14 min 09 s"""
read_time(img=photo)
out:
3 h 53 min 23 s
